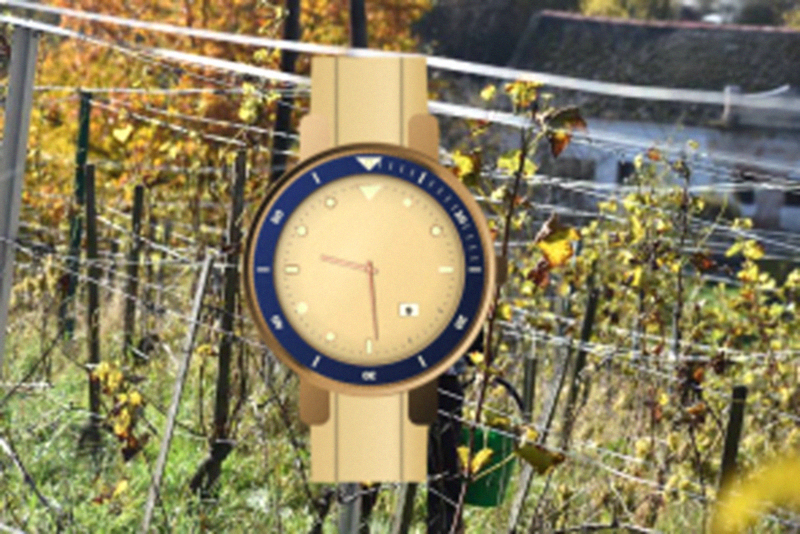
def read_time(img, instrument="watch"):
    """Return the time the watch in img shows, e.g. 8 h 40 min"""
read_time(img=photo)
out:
9 h 29 min
